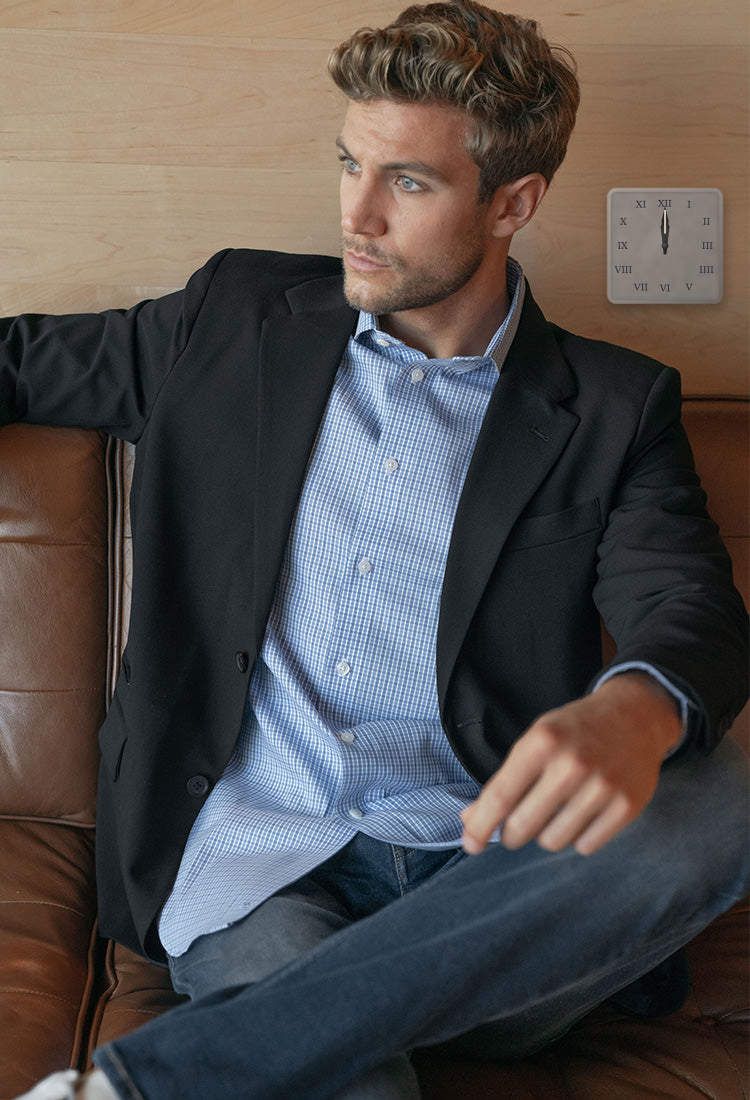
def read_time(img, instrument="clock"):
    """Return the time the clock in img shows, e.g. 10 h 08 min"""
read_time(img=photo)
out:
12 h 00 min
